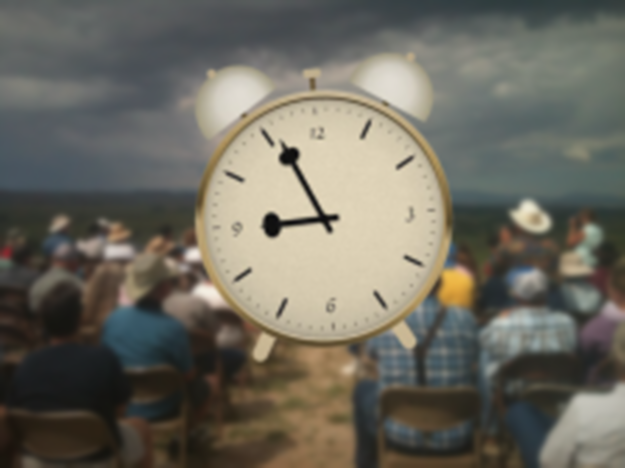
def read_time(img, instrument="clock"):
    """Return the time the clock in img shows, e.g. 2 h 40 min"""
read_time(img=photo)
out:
8 h 56 min
